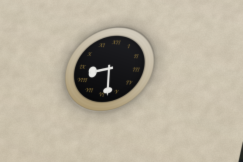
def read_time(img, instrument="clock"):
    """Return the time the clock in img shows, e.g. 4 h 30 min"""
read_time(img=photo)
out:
8 h 28 min
